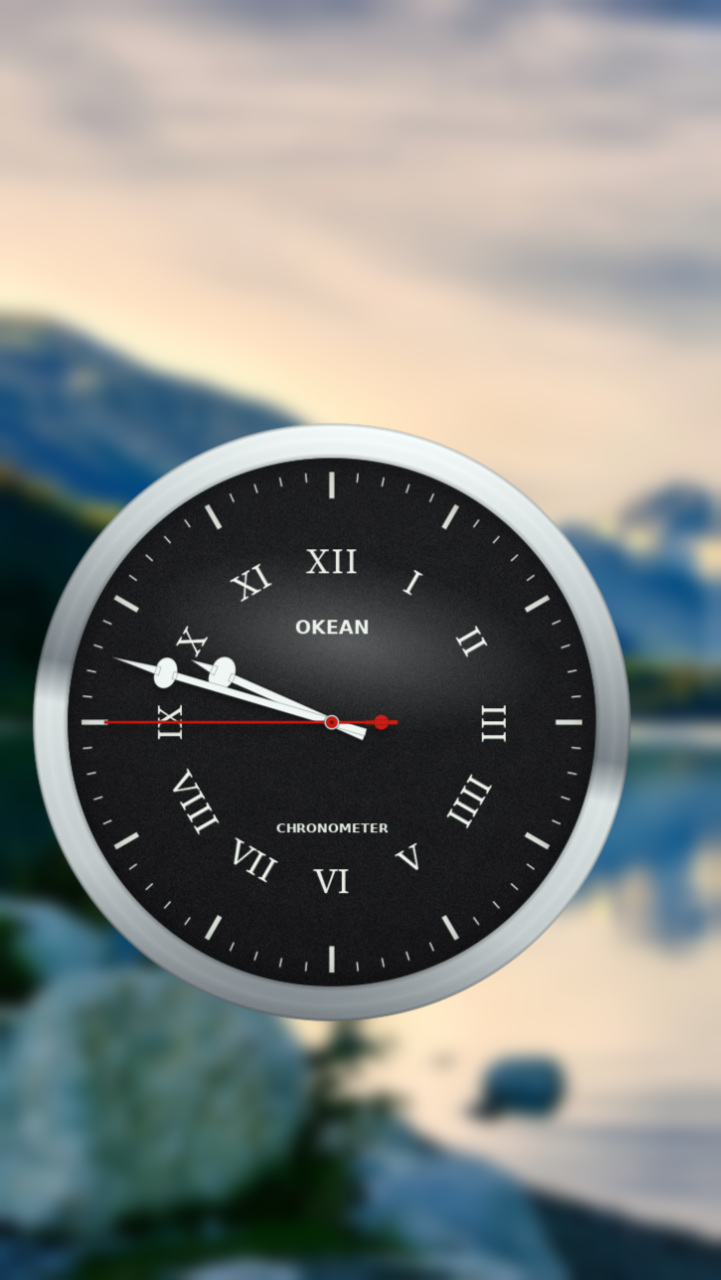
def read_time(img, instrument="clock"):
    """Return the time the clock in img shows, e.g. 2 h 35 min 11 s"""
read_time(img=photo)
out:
9 h 47 min 45 s
